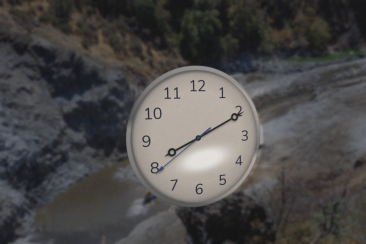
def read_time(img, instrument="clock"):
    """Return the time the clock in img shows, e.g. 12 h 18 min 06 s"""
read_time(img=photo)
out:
8 h 10 min 39 s
